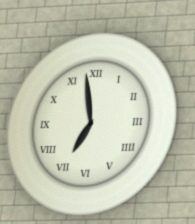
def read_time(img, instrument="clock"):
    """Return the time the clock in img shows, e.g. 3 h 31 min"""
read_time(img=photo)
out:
6 h 58 min
